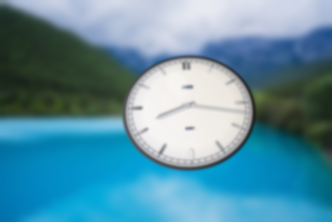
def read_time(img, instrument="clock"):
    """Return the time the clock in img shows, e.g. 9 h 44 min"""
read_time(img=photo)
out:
8 h 17 min
